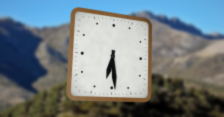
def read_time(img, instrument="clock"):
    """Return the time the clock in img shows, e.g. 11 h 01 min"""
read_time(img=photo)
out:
6 h 29 min
